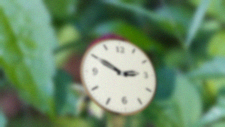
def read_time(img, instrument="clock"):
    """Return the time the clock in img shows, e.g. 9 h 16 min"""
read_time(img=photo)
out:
2 h 50 min
